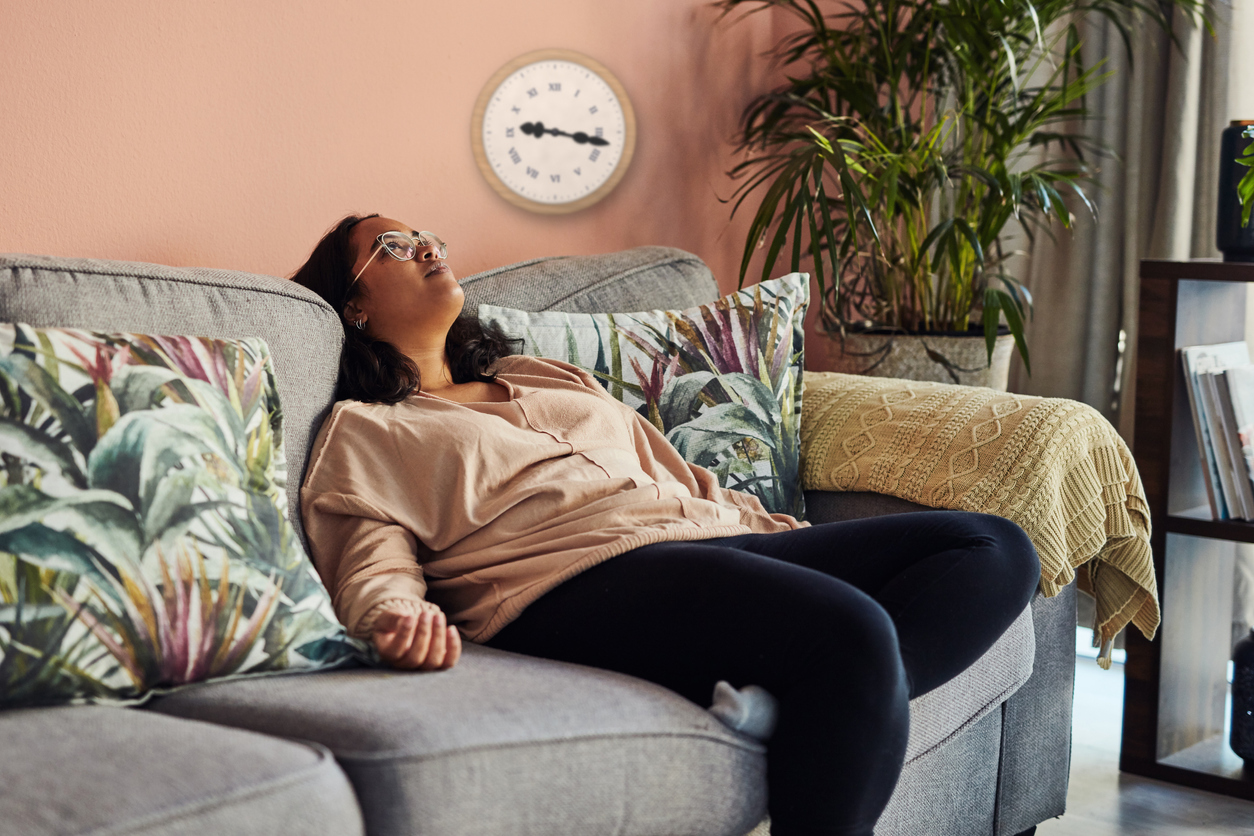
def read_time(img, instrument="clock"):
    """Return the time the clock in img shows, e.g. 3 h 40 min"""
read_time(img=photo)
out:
9 h 17 min
